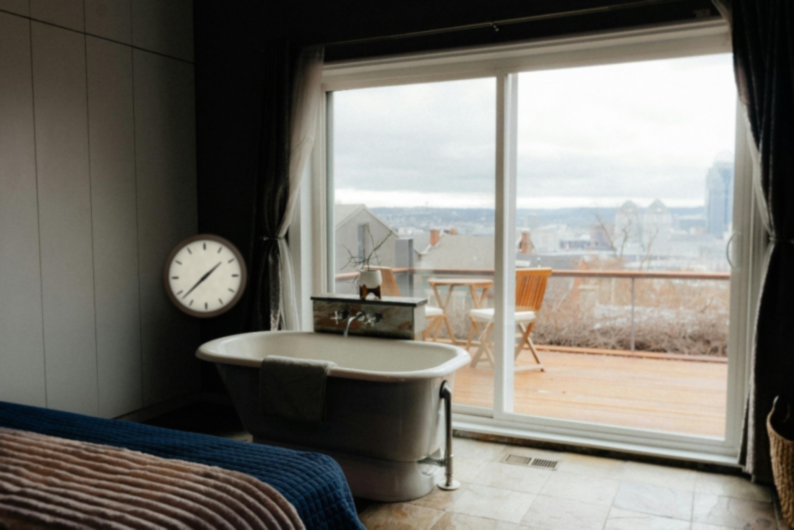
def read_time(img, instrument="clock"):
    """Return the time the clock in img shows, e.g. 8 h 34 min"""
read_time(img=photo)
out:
1 h 38 min
